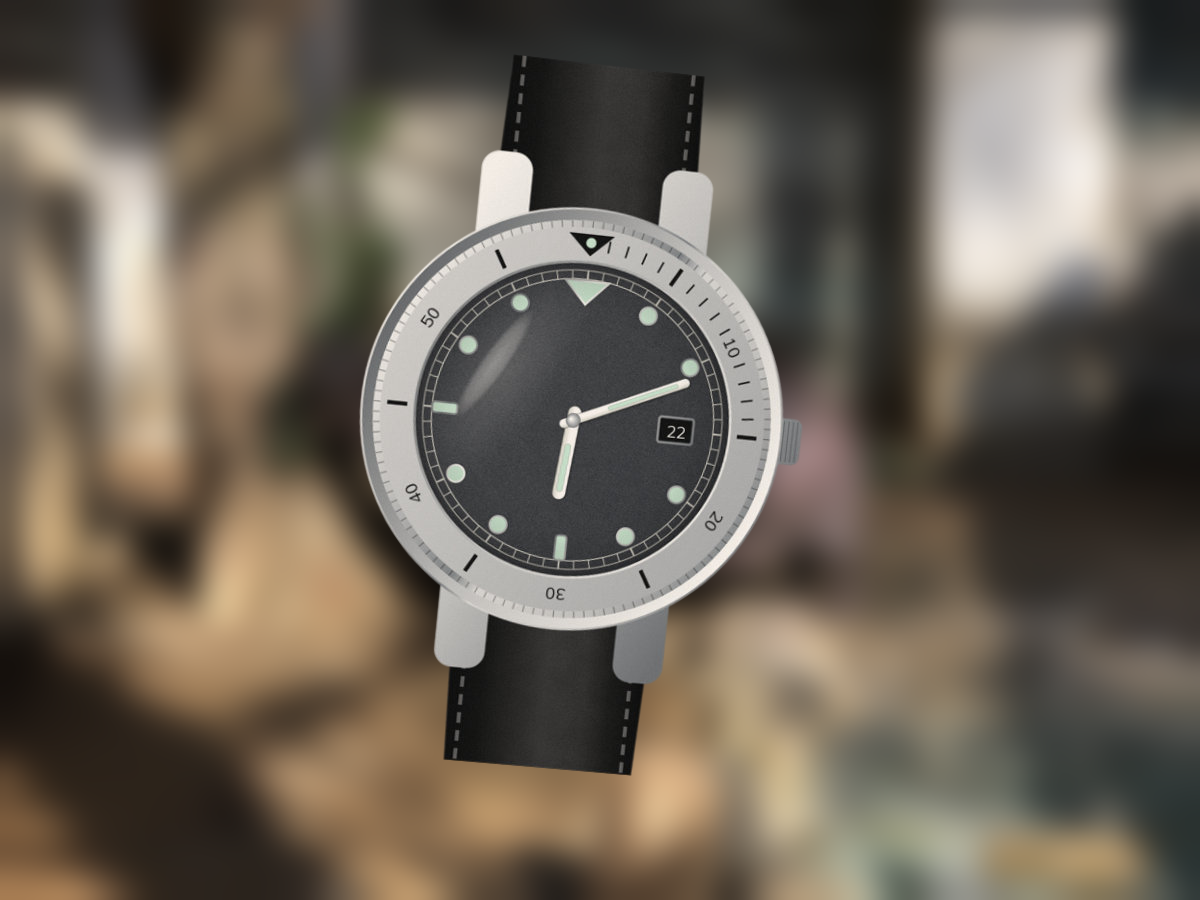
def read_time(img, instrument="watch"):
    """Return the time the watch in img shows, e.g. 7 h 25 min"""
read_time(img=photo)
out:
6 h 11 min
